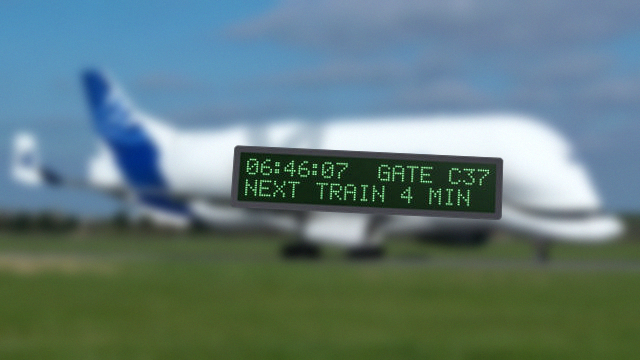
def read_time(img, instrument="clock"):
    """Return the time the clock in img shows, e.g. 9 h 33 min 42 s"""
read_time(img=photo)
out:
6 h 46 min 07 s
